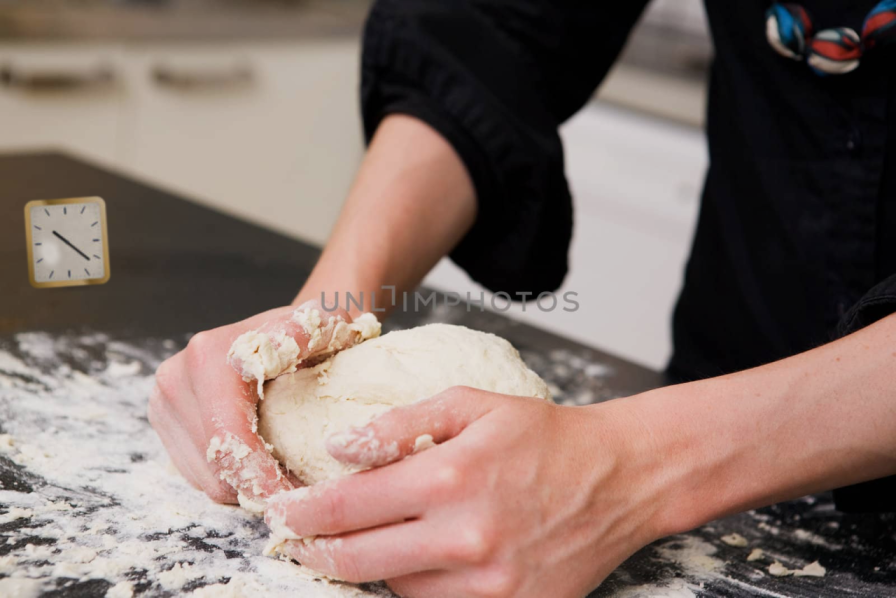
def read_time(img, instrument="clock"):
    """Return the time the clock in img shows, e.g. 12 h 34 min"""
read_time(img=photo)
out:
10 h 22 min
